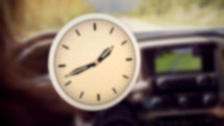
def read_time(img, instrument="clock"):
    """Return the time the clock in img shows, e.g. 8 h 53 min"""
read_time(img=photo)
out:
1 h 42 min
